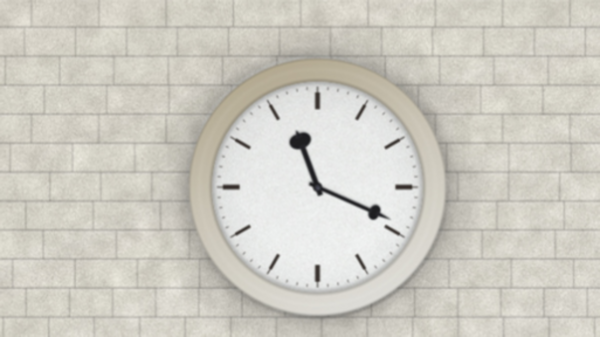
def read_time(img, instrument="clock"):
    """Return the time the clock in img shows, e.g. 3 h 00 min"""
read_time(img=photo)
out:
11 h 19 min
